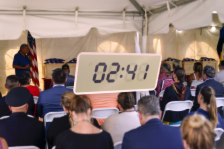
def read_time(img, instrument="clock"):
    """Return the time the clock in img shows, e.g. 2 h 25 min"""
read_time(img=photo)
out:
2 h 41 min
